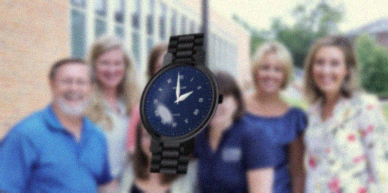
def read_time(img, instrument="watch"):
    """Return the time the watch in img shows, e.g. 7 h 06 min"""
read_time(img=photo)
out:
1 h 59 min
